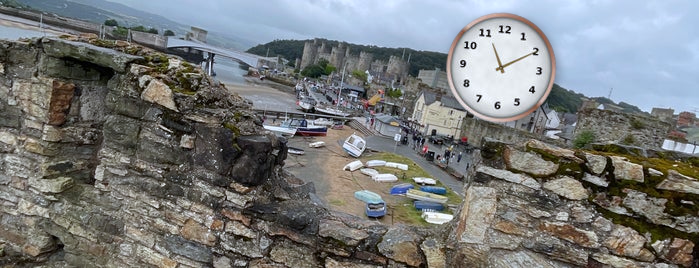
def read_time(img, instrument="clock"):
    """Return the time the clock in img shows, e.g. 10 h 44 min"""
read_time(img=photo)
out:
11 h 10 min
